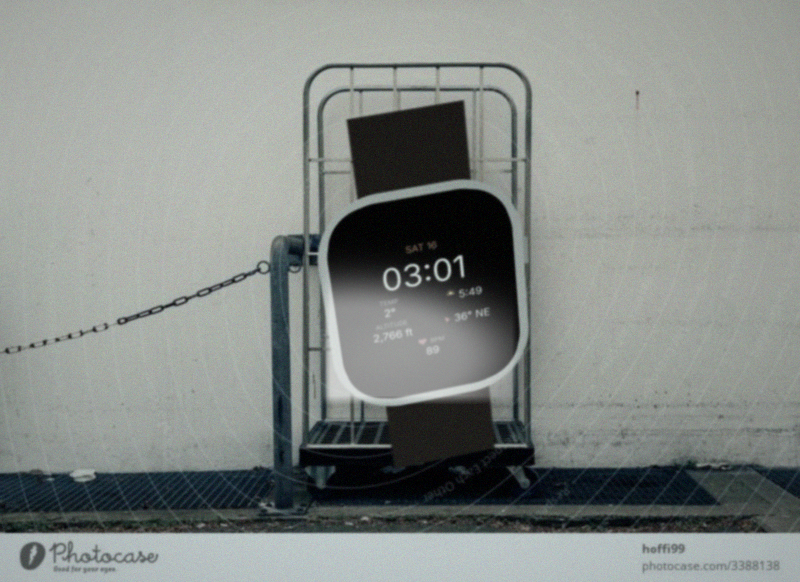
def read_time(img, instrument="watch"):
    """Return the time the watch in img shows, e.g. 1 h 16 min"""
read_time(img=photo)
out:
3 h 01 min
